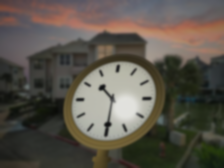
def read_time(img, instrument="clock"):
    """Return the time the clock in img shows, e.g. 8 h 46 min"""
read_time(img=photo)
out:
10 h 30 min
